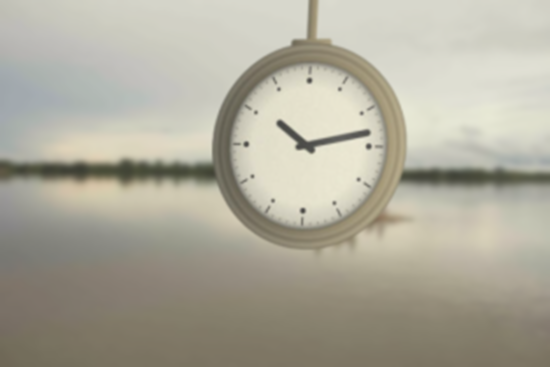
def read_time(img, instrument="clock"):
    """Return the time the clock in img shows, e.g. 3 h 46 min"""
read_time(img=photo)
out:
10 h 13 min
